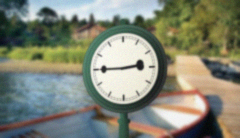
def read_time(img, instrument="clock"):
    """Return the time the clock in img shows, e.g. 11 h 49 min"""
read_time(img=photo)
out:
2 h 45 min
